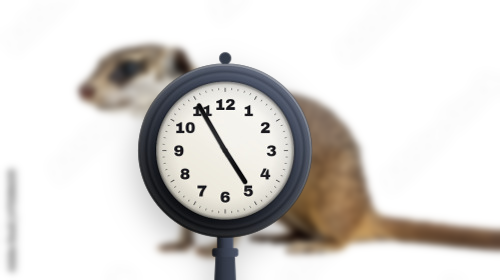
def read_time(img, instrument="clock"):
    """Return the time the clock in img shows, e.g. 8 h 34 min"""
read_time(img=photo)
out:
4 h 55 min
